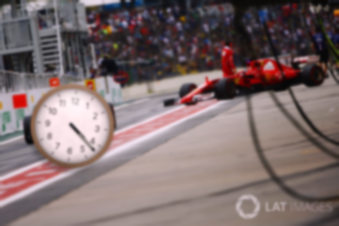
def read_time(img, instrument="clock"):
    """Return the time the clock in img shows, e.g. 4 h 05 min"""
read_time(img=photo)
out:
4 h 22 min
